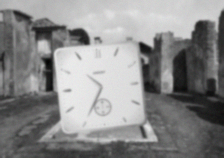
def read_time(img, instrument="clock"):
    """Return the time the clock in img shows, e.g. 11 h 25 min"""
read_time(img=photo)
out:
10 h 35 min
